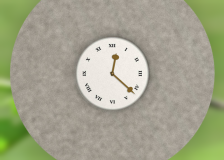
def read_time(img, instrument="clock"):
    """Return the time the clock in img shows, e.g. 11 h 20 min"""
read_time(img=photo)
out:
12 h 22 min
